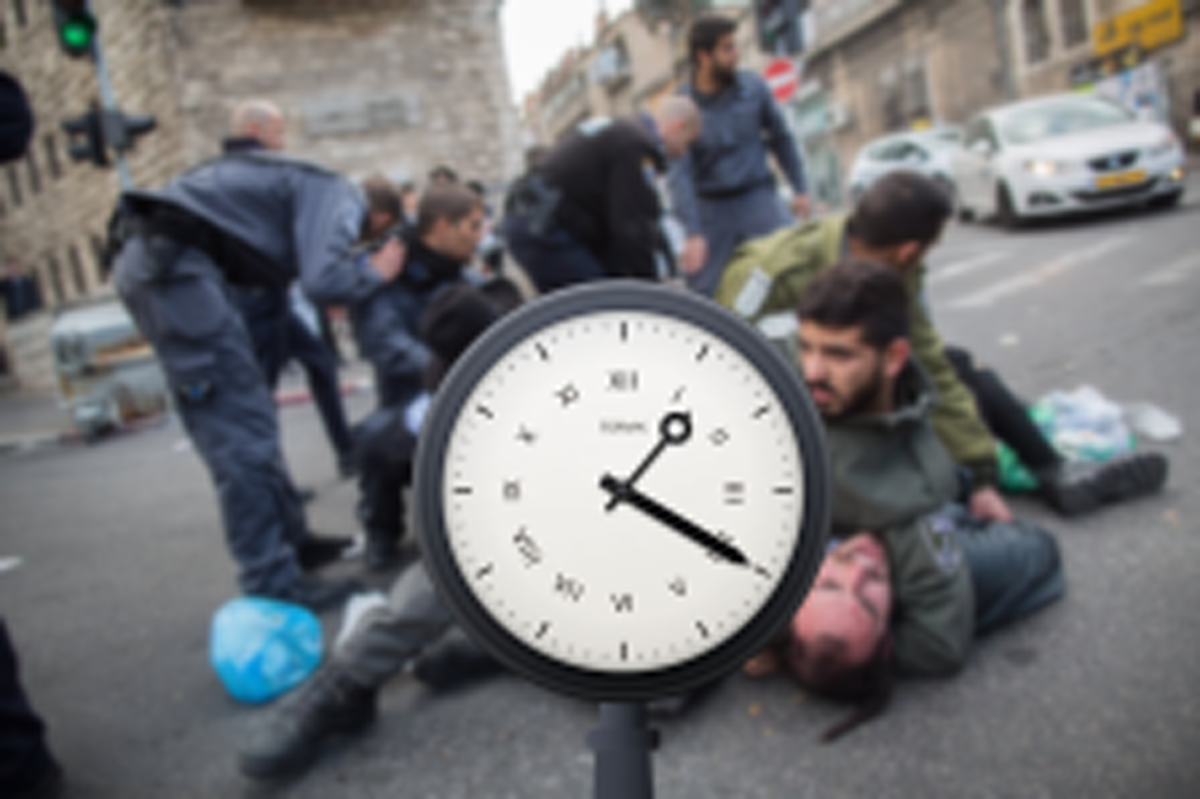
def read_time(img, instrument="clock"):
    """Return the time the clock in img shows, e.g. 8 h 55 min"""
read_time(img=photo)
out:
1 h 20 min
